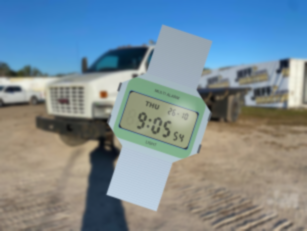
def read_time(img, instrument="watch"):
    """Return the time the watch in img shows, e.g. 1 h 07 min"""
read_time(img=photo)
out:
9 h 05 min
